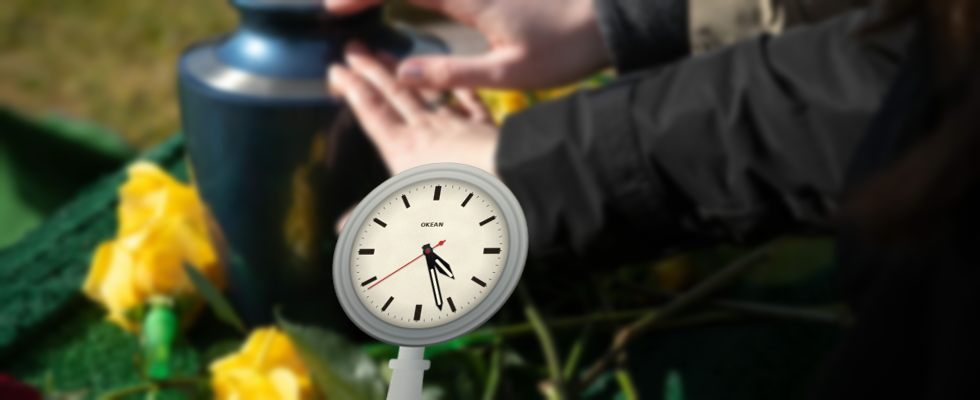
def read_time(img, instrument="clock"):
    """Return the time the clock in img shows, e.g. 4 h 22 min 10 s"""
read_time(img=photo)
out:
4 h 26 min 39 s
